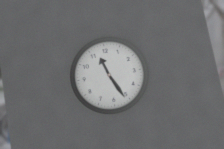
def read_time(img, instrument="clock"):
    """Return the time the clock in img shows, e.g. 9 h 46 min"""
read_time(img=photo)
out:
11 h 26 min
